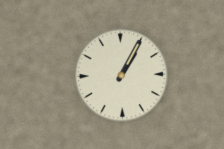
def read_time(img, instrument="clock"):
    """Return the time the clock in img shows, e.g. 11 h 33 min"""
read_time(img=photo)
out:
1 h 05 min
